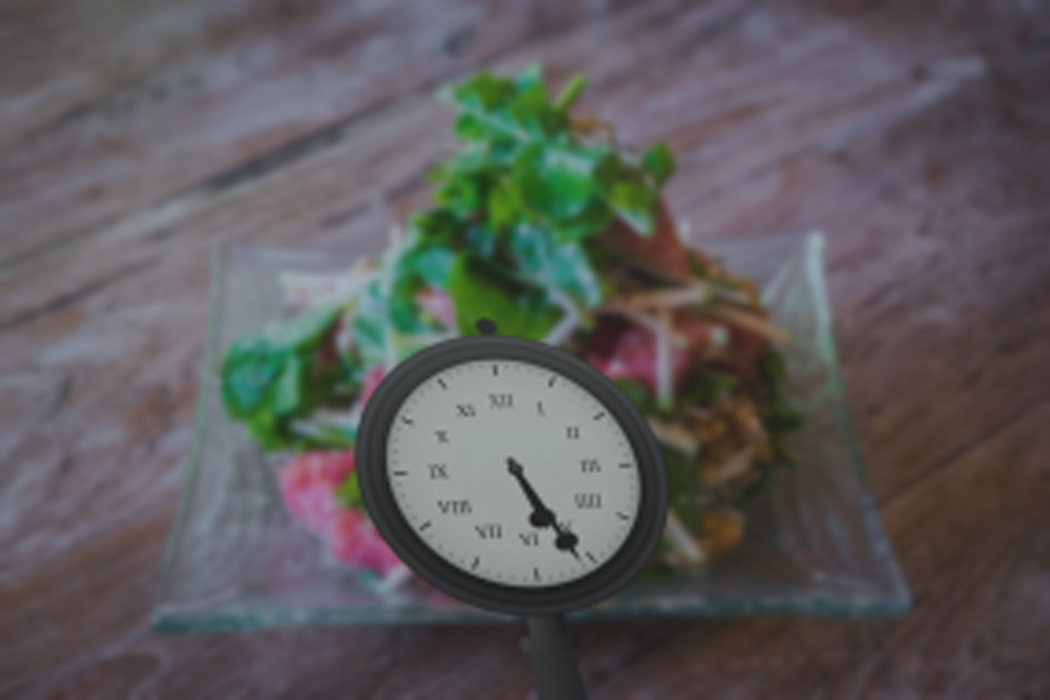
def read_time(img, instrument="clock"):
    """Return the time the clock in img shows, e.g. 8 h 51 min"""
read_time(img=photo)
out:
5 h 26 min
